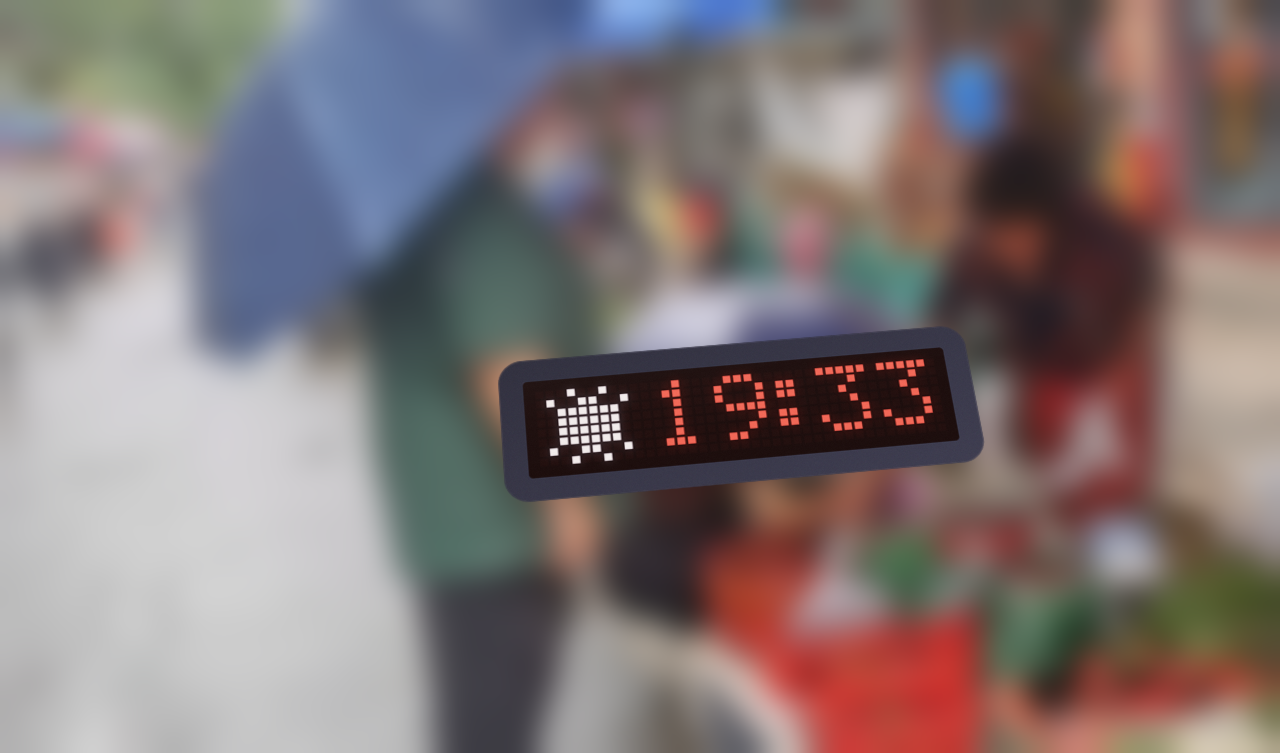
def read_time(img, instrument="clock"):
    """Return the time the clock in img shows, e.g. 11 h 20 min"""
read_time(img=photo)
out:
19 h 33 min
